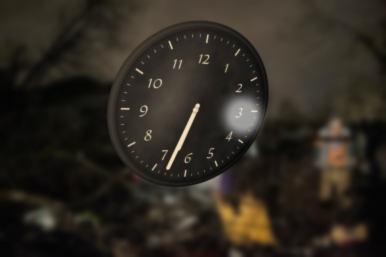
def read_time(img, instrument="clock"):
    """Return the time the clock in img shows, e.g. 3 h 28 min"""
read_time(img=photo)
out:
6 h 33 min
